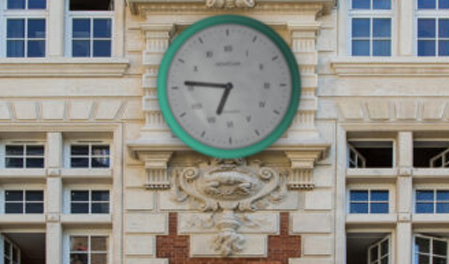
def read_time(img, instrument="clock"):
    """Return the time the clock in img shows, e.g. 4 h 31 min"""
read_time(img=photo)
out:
6 h 46 min
